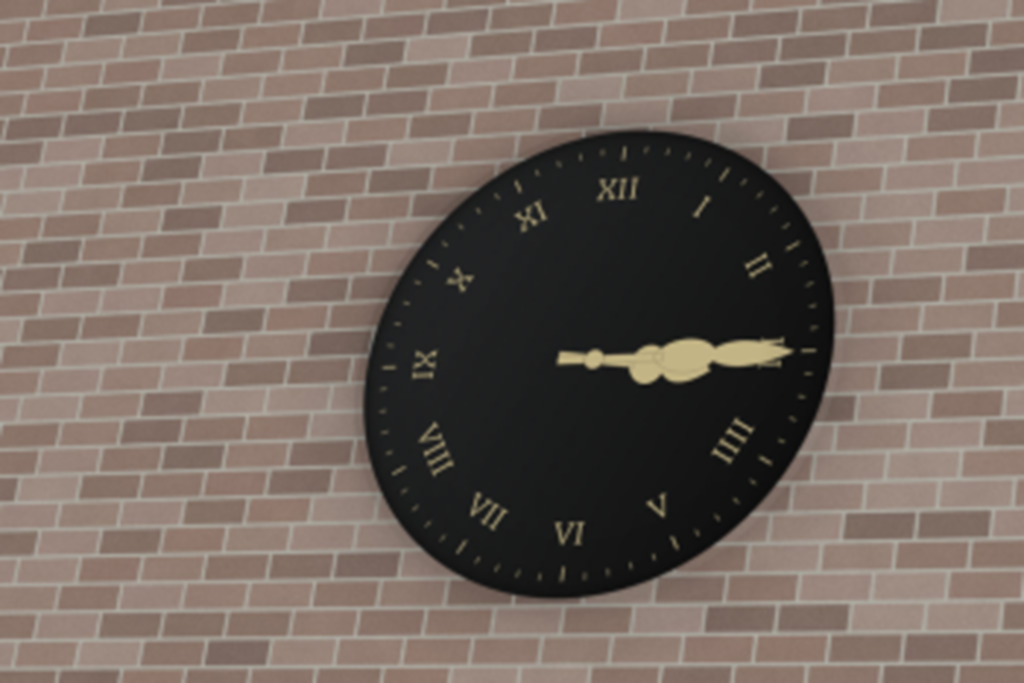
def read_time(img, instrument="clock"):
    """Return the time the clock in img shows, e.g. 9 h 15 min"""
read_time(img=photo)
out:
3 h 15 min
